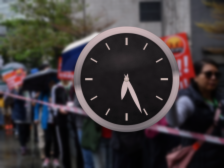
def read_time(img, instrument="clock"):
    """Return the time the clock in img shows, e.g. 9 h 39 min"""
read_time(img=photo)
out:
6 h 26 min
